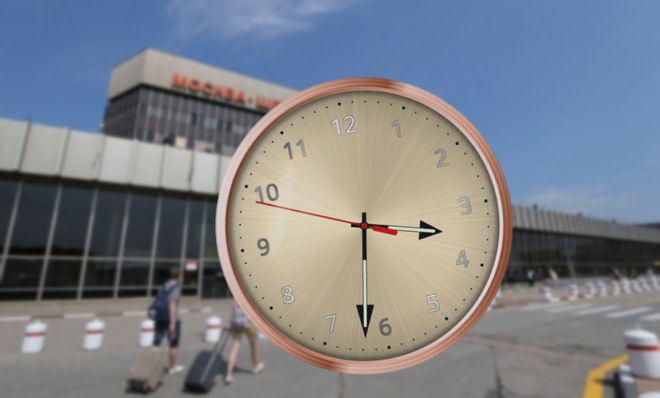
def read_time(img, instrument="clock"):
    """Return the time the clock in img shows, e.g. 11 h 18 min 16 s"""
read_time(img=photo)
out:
3 h 31 min 49 s
